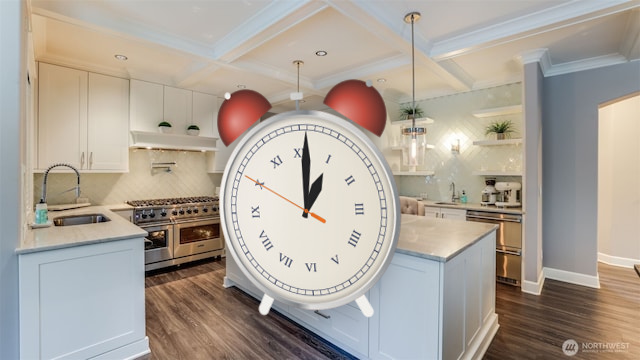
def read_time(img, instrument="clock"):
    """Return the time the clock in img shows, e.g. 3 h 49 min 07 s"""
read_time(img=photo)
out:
1 h 00 min 50 s
